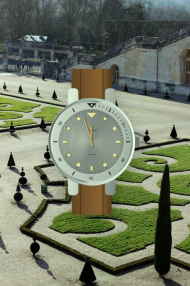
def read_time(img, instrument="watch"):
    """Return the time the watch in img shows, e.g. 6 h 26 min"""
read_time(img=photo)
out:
11 h 57 min
